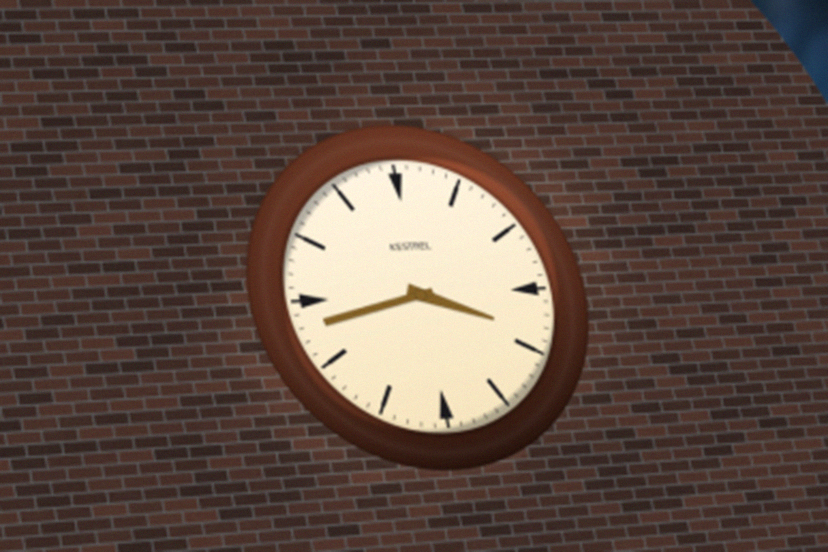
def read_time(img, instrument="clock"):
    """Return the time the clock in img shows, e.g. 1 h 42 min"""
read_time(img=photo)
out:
3 h 43 min
